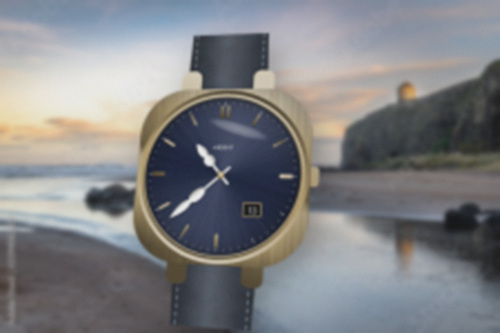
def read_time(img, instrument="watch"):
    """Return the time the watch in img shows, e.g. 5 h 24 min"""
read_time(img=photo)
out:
10 h 38 min
